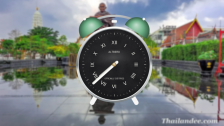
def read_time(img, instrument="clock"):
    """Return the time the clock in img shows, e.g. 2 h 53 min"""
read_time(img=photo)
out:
7 h 38 min
